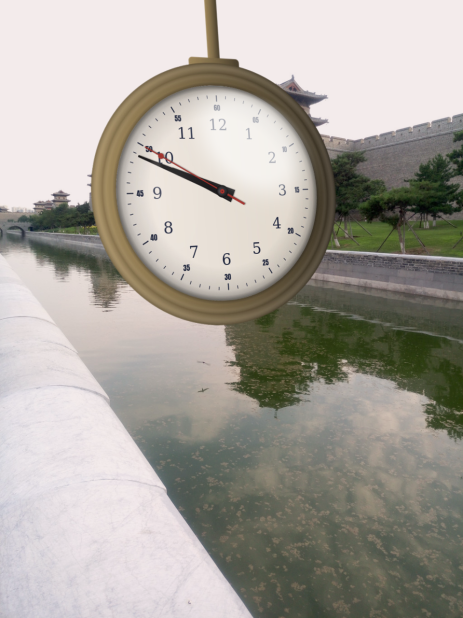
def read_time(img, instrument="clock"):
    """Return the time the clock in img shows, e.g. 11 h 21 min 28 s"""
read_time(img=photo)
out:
9 h 48 min 50 s
